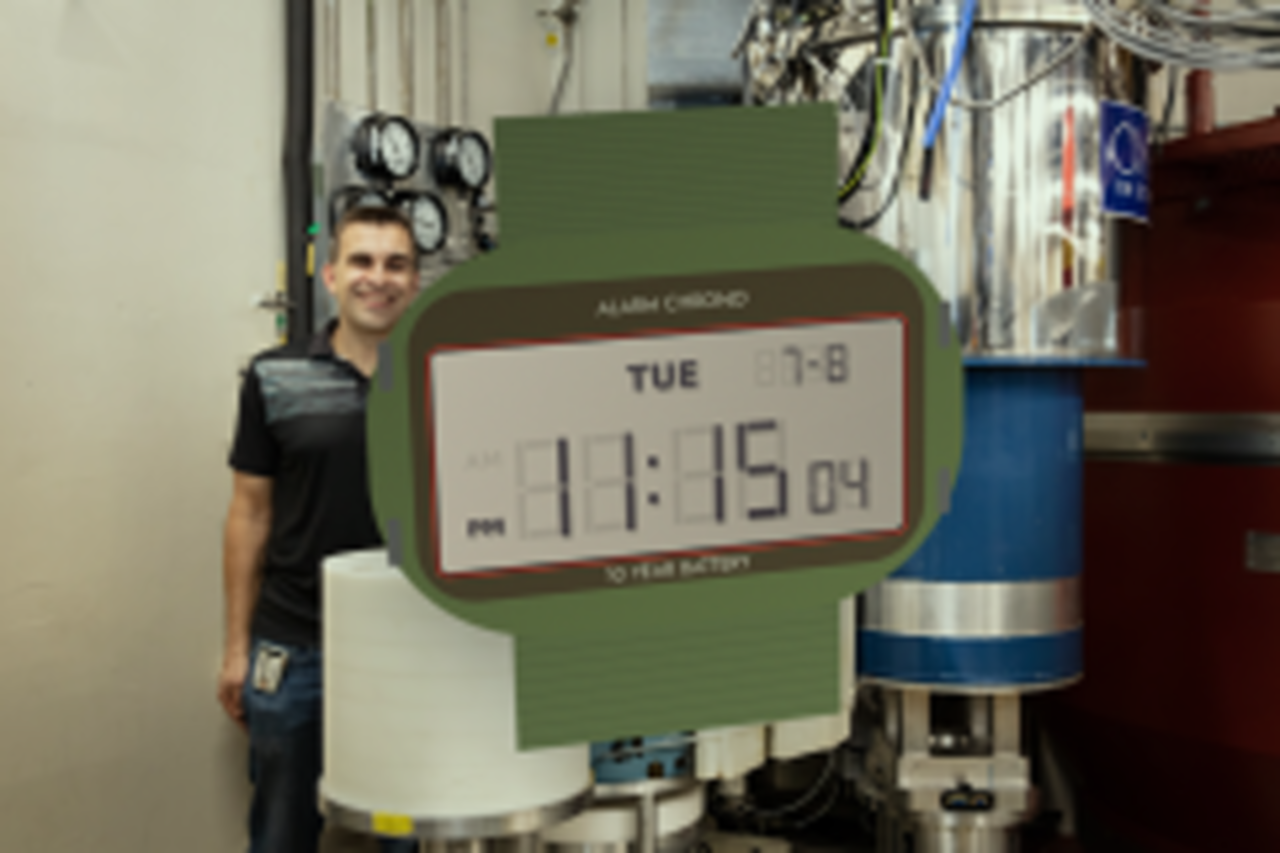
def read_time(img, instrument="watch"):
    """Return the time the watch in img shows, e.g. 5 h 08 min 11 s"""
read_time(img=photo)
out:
11 h 15 min 04 s
